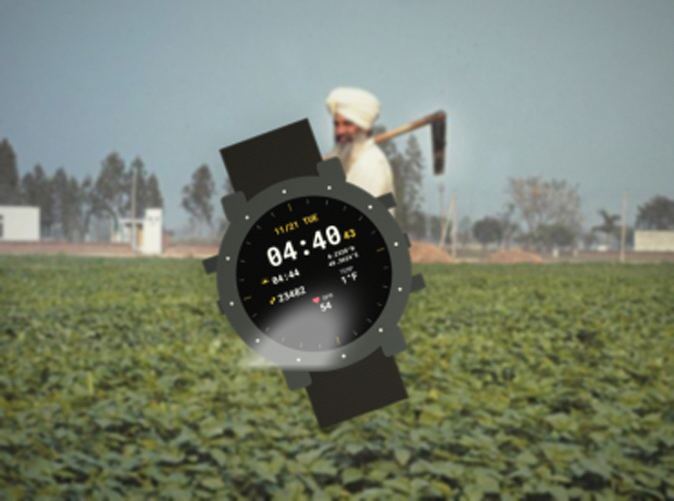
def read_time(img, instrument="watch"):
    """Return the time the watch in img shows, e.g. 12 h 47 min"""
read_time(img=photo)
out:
4 h 40 min
